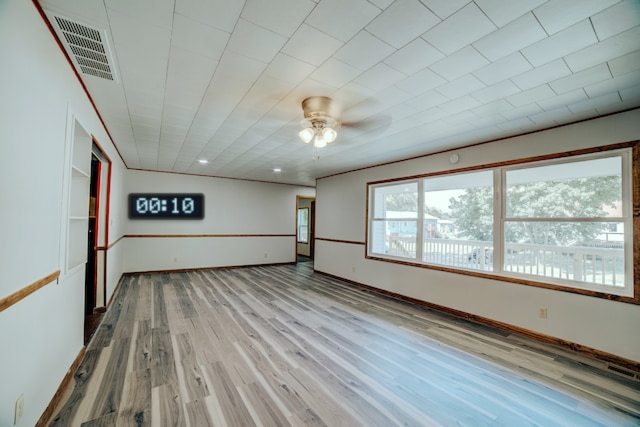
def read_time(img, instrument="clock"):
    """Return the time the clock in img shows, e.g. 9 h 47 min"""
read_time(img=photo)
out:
0 h 10 min
